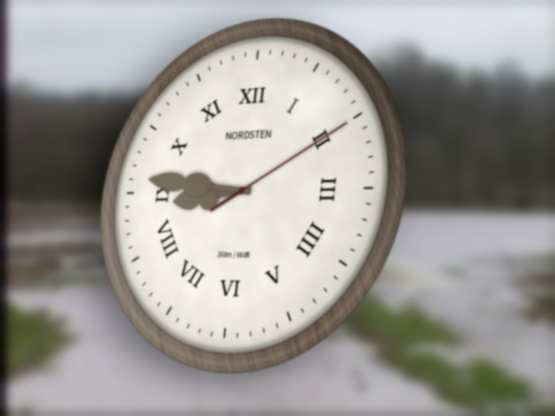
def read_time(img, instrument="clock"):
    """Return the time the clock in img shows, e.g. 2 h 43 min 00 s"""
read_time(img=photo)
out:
8 h 46 min 10 s
